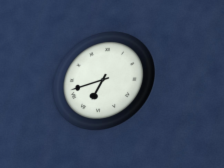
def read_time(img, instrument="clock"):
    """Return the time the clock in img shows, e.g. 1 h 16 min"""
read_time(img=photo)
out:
6 h 42 min
